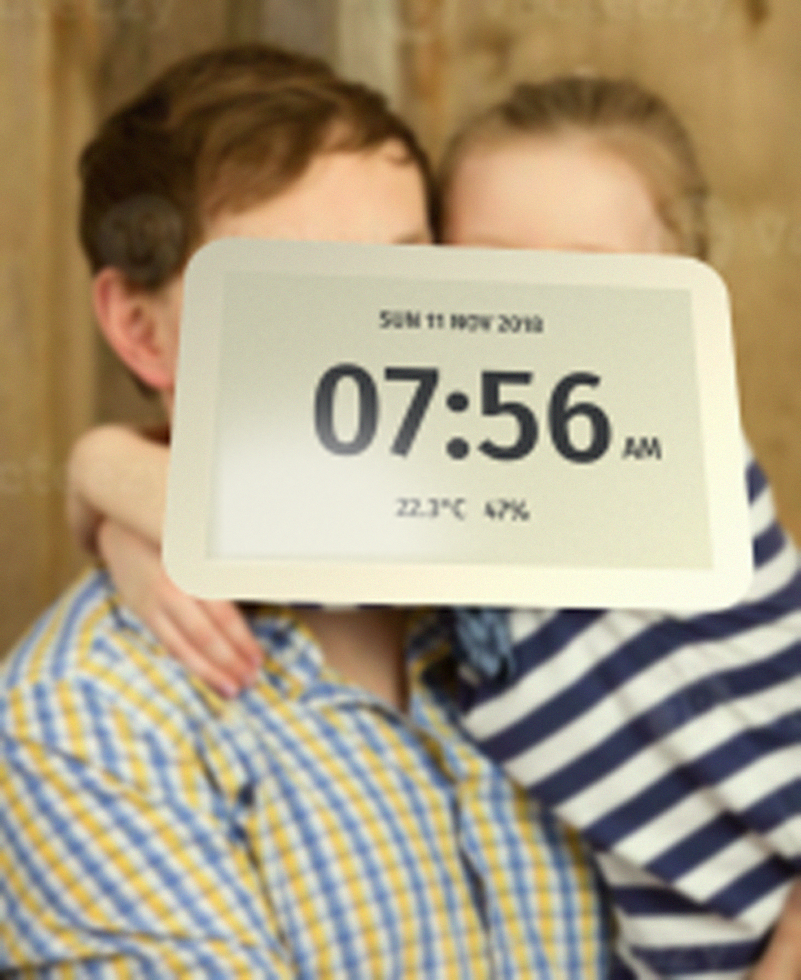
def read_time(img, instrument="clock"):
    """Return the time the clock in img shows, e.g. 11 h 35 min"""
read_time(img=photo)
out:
7 h 56 min
